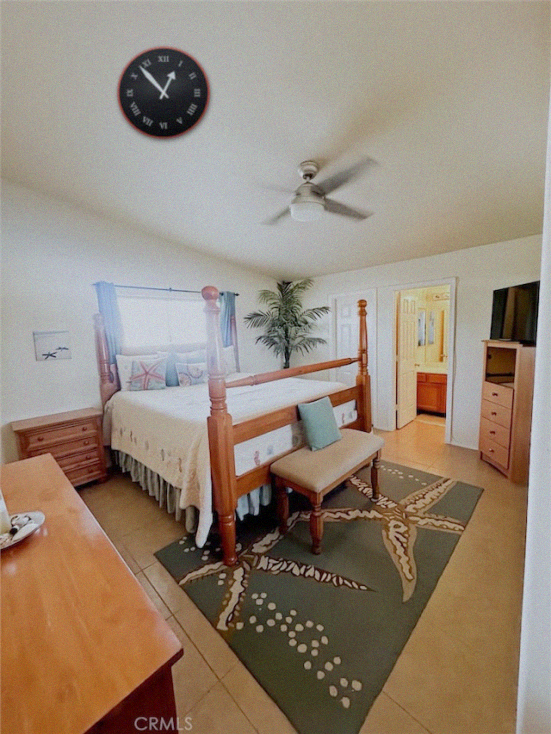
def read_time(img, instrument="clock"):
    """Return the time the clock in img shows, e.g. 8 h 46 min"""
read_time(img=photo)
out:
12 h 53 min
